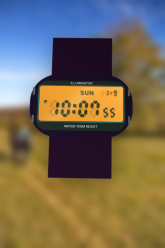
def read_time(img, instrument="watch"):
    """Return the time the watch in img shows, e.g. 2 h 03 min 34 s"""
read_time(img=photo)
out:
10 h 07 min 55 s
